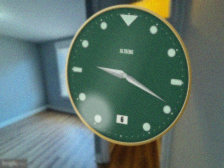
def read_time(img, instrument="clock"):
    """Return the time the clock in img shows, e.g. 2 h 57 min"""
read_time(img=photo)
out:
9 h 19 min
